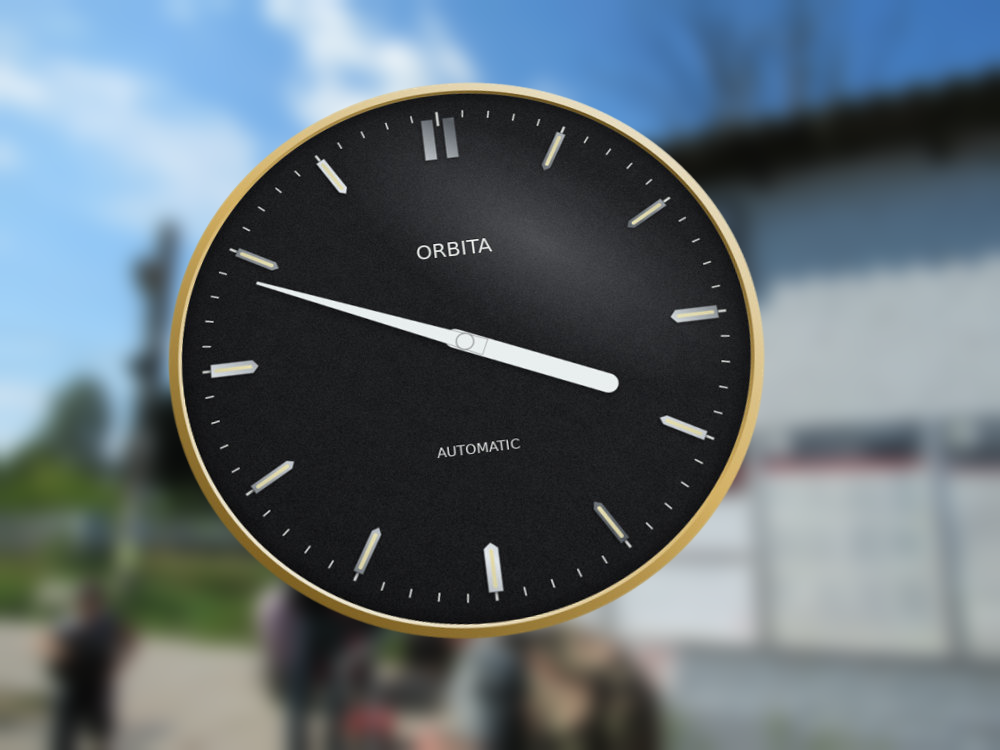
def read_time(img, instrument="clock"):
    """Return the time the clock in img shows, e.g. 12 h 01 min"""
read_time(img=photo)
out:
3 h 49 min
